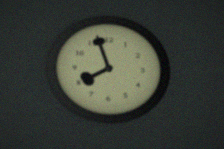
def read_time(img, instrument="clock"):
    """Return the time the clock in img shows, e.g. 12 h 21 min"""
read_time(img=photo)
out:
7 h 57 min
